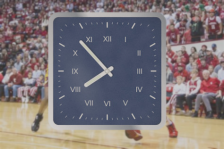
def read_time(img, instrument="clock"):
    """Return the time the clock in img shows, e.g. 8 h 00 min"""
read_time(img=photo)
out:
7 h 53 min
